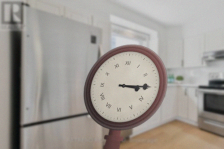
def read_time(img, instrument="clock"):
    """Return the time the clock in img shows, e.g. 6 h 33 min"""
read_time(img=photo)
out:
3 h 15 min
